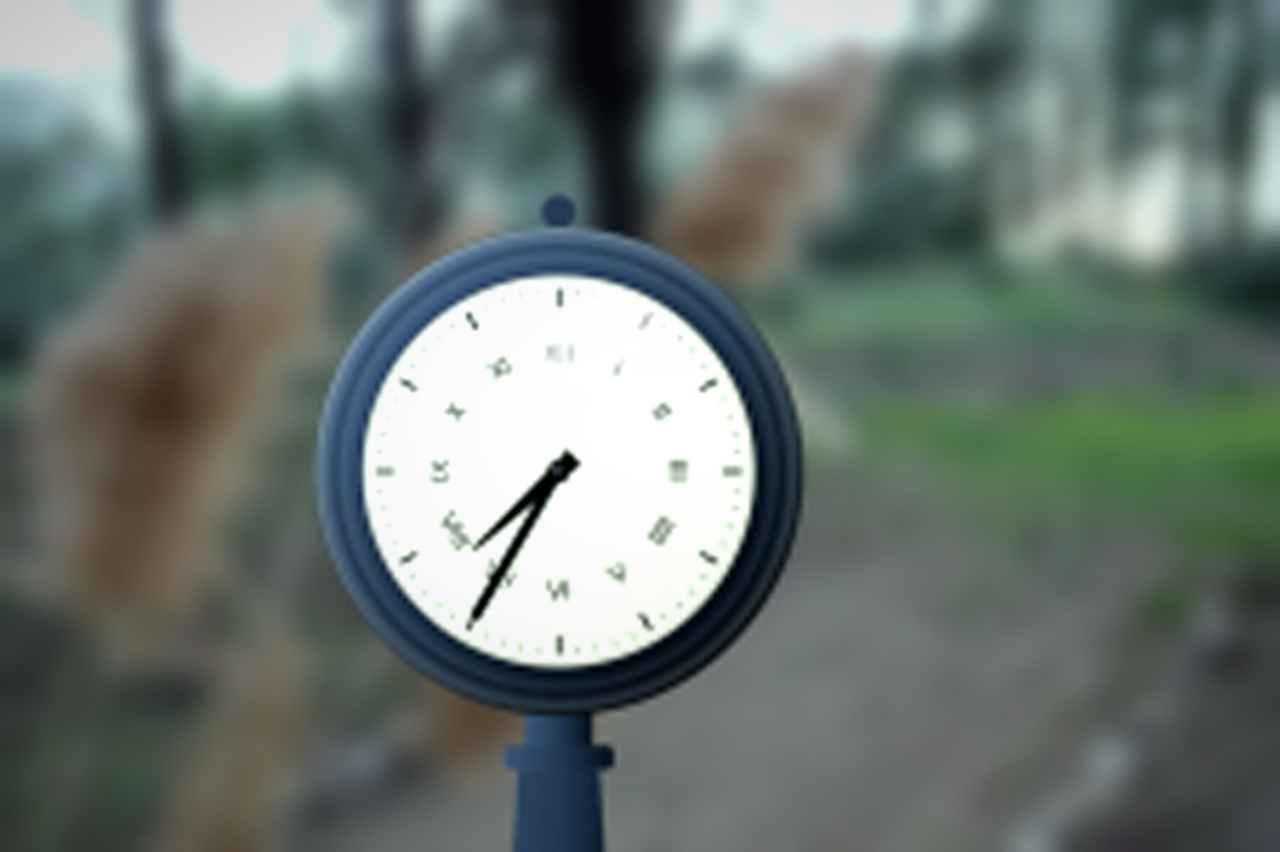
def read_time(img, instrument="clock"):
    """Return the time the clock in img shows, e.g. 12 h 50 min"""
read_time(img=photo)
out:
7 h 35 min
